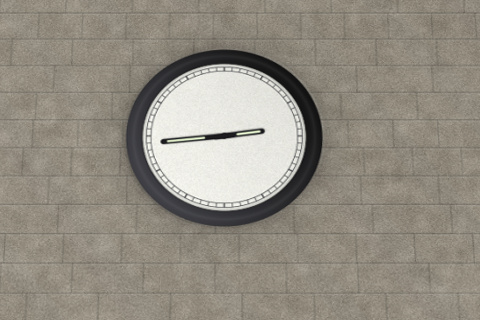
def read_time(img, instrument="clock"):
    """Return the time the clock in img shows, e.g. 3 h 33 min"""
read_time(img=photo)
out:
2 h 44 min
